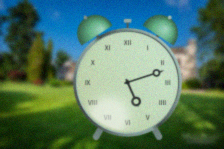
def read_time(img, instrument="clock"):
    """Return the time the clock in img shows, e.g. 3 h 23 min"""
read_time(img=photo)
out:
5 h 12 min
